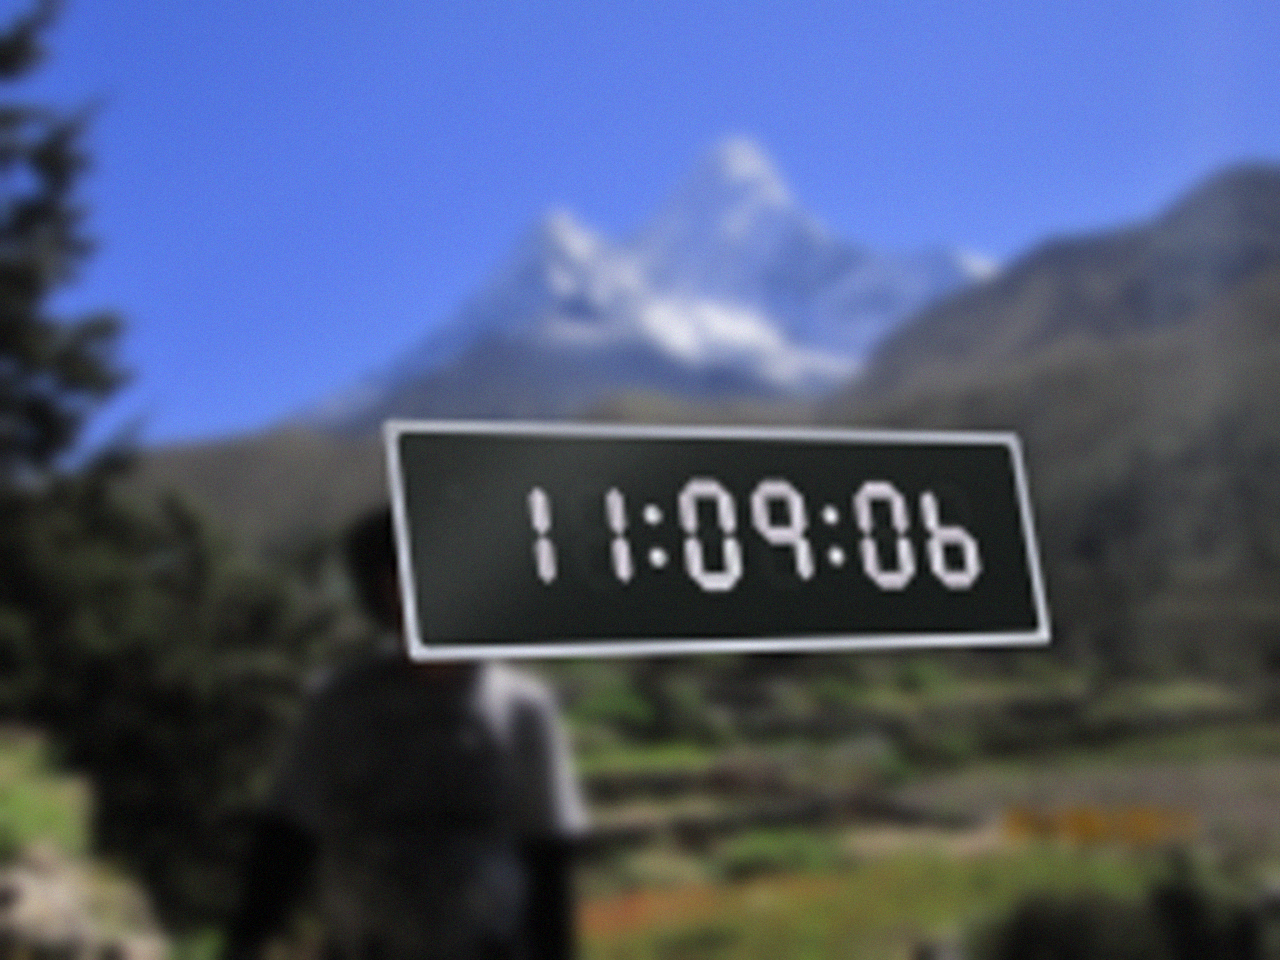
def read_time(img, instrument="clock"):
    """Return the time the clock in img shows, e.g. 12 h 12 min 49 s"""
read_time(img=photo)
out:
11 h 09 min 06 s
